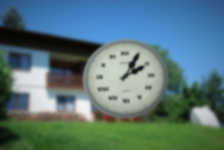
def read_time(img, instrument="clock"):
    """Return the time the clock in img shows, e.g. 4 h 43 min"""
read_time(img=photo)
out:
2 h 05 min
